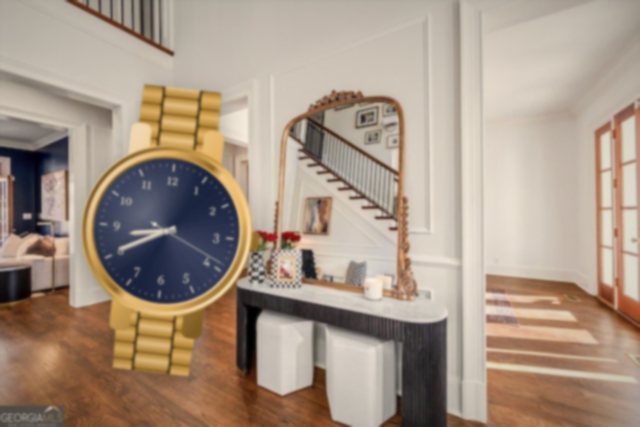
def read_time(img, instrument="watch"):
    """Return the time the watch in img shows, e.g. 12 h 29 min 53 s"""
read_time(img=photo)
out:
8 h 40 min 19 s
